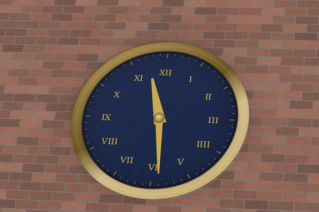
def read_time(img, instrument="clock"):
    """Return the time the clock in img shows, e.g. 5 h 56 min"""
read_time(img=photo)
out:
11 h 29 min
